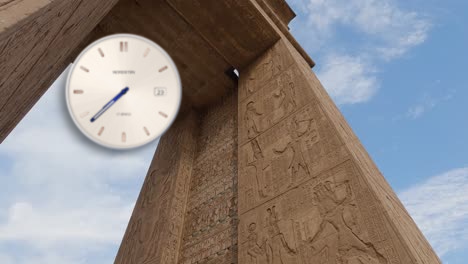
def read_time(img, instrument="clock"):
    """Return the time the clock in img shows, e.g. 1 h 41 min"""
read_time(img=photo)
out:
7 h 38 min
